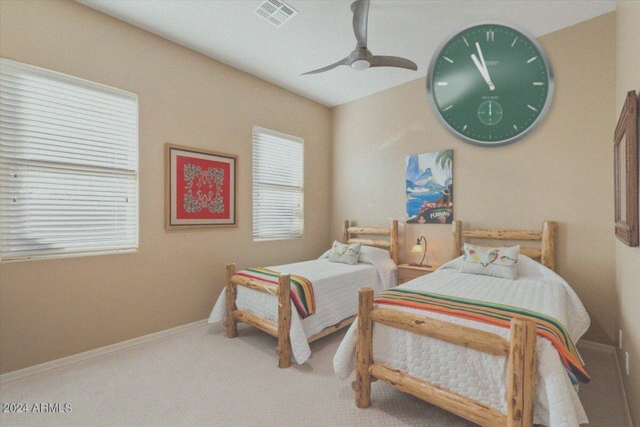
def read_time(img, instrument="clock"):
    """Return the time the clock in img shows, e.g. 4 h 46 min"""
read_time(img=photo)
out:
10 h 57 min
